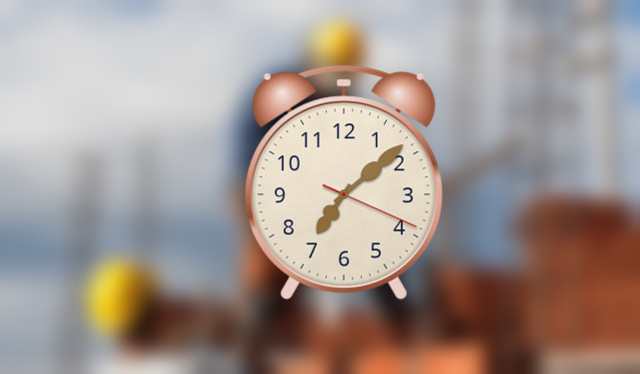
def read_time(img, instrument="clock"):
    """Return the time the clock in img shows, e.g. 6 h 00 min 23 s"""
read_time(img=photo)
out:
7 h 08 min 19 s
